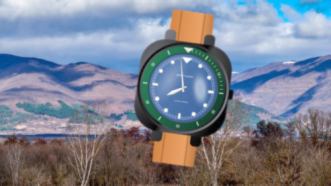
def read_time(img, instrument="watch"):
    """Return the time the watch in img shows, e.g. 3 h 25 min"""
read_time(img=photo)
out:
7 h 58 min
